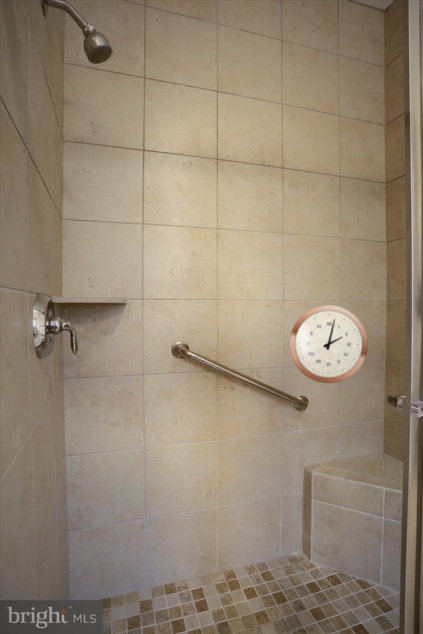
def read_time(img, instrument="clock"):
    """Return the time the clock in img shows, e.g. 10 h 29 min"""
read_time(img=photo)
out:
2 h 02 min
